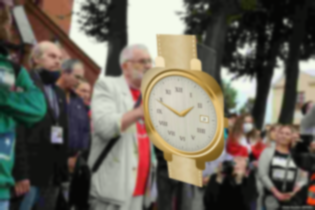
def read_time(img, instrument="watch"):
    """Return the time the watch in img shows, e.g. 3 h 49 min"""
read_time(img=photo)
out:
1 h 49 min
